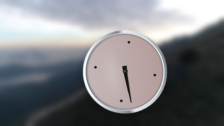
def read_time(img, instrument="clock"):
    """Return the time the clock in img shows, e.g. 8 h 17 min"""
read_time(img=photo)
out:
5 h 27 min
